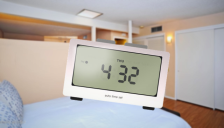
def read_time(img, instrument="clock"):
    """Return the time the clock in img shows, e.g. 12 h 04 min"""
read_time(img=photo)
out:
4 h 32 min
